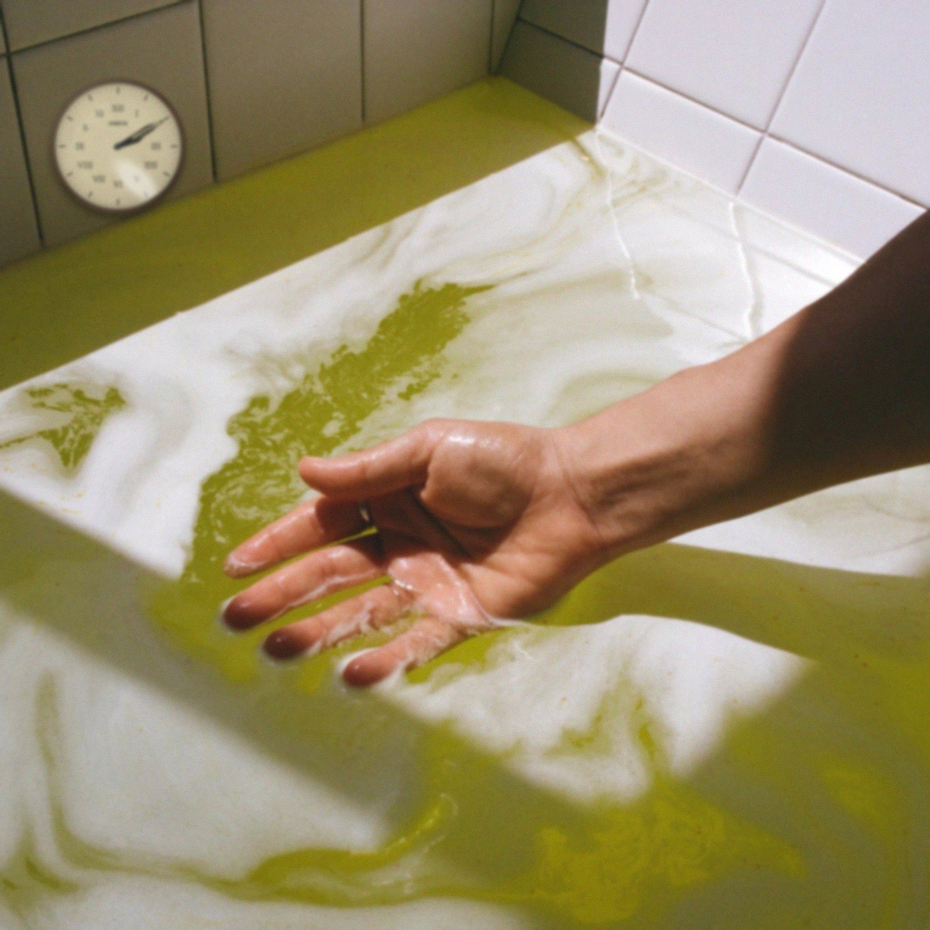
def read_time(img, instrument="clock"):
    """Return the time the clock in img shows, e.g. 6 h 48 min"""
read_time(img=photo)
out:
2 h 10 min
